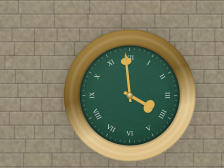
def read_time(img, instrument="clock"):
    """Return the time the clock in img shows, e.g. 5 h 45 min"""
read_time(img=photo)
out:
3 h 59 min
